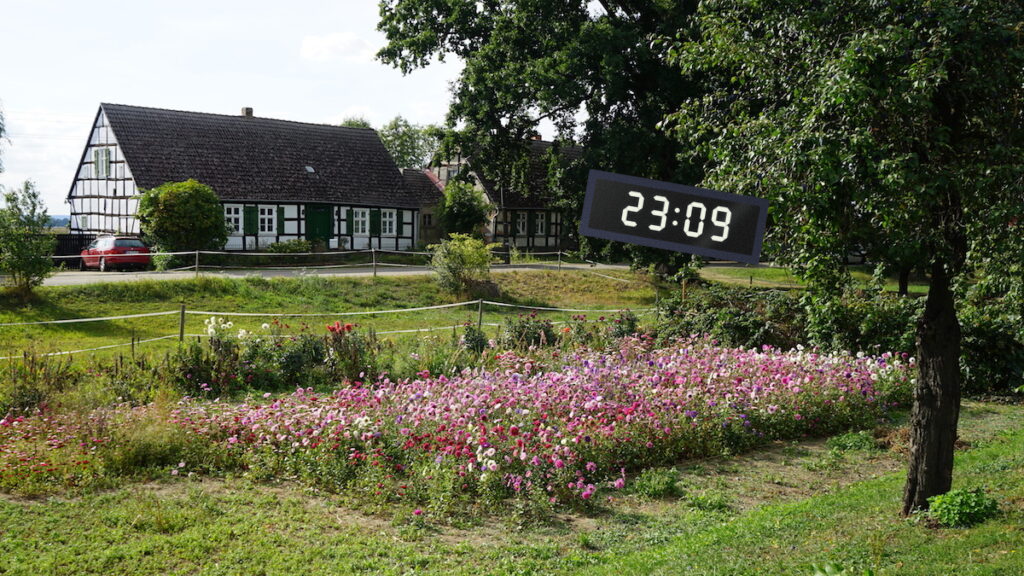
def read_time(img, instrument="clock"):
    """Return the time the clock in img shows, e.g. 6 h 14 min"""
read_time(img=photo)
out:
23 h 09 min
